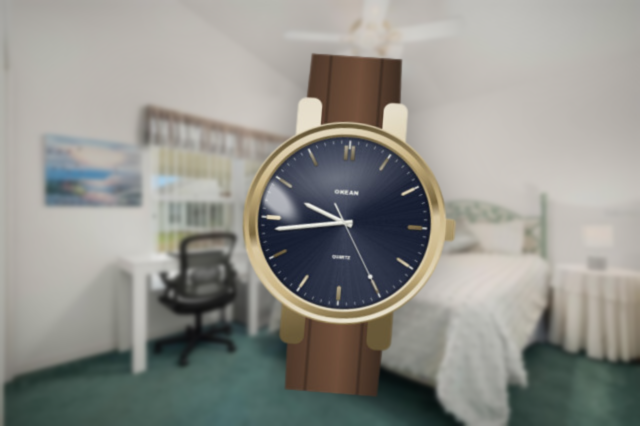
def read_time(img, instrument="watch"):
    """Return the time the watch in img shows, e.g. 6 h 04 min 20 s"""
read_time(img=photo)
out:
9 h 43 min 25 s
